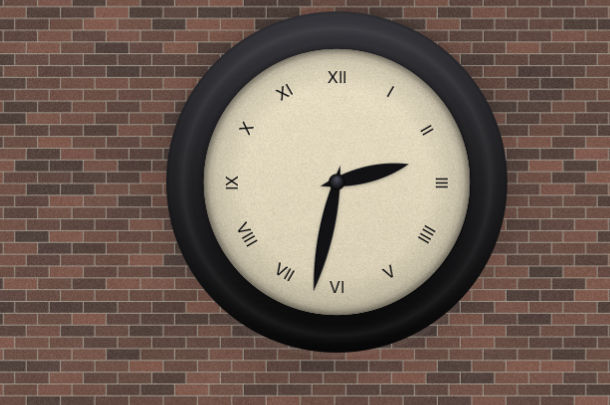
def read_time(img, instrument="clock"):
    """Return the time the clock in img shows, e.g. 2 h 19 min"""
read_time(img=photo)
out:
2 h 32 min
